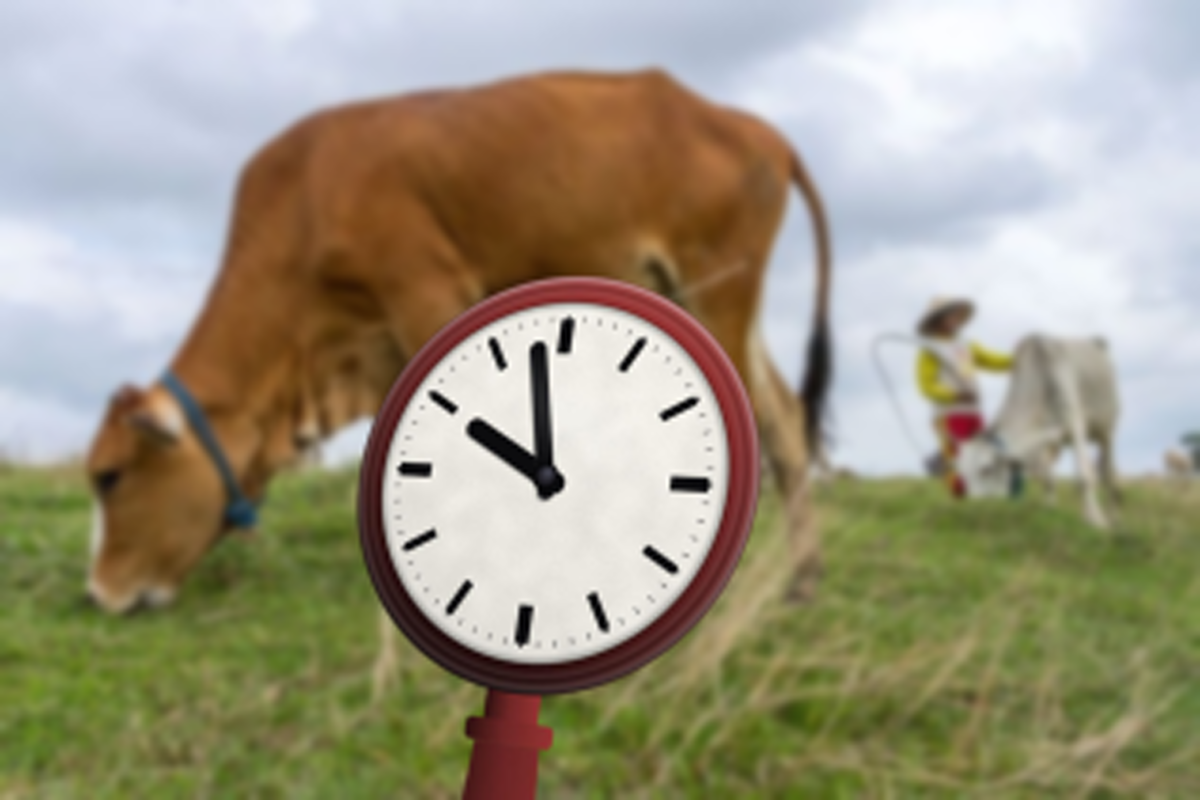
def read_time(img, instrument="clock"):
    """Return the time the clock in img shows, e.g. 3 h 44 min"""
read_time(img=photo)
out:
9 h 58 min
